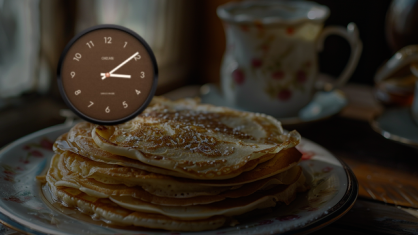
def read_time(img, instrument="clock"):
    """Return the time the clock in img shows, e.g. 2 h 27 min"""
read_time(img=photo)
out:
3 h 09 min
